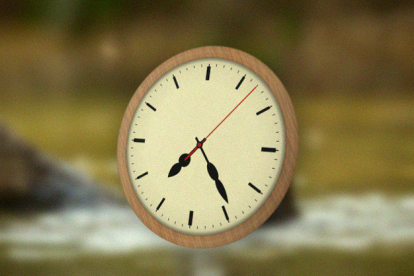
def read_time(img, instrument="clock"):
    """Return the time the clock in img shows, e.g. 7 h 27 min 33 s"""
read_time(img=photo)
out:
7 h 24 min 07 s
